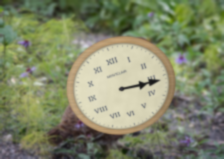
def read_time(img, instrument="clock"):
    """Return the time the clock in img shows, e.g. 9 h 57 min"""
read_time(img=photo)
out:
3 h 16 min
